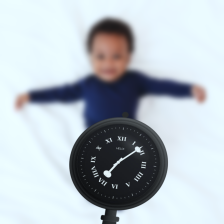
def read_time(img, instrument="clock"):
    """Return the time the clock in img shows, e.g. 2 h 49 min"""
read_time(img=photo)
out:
7 h 08 min
